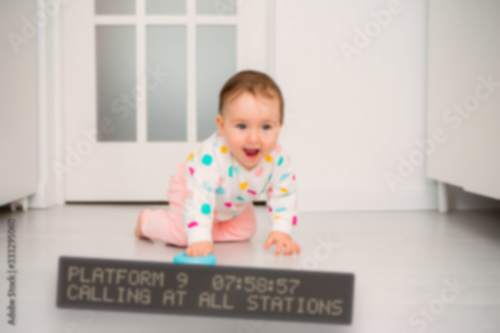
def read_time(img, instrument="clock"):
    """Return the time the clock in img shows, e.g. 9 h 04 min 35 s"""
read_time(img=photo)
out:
7 h 58 min 57 s
